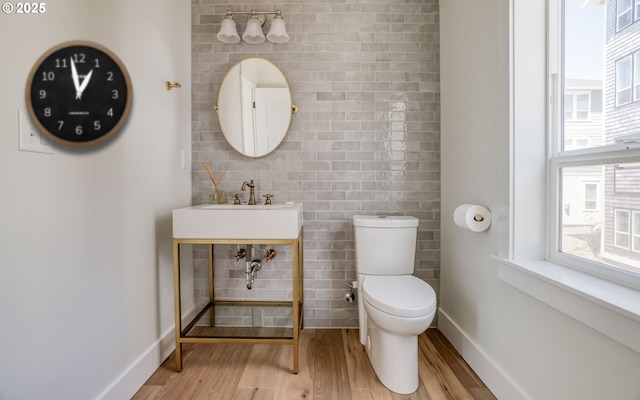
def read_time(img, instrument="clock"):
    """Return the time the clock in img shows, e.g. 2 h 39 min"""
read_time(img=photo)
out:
12 h 58 min
